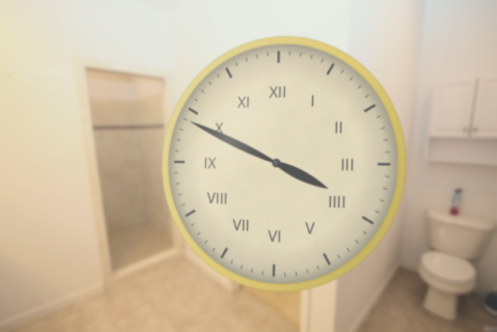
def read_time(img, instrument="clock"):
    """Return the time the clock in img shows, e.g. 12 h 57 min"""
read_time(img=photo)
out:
3 h 49 min
